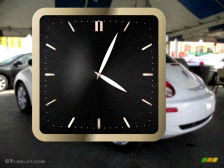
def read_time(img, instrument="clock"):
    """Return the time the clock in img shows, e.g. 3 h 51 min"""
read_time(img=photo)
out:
4 h 04 min
